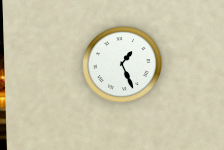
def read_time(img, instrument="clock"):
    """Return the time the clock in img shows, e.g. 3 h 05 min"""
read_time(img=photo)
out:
1 h 27 min
